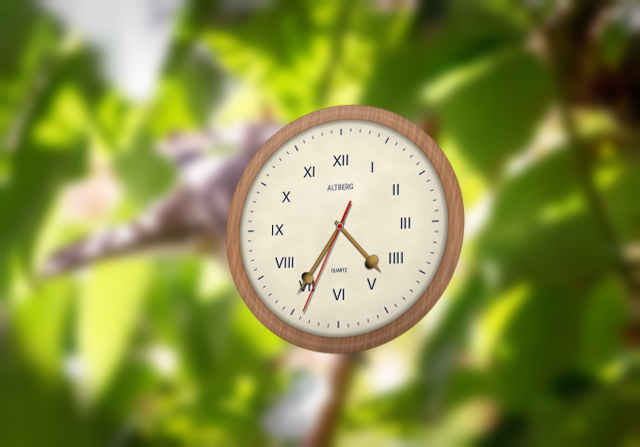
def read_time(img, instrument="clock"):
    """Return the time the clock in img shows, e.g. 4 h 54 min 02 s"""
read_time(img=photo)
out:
4 h 35 min 34 s
